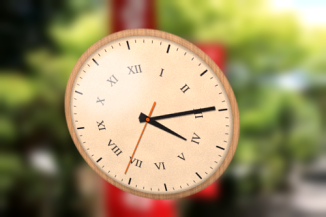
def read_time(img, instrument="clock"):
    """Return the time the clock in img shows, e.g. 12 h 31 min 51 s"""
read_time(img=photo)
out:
4 h 14 min 36 s
